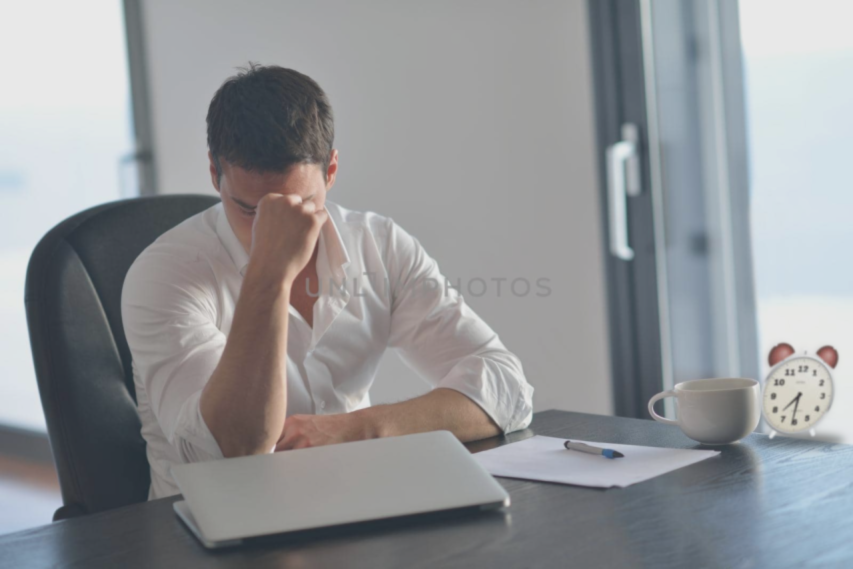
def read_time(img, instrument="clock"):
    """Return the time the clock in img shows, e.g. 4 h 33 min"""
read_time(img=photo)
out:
7 h 31 min
